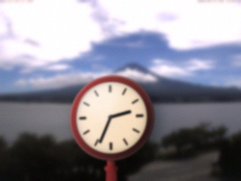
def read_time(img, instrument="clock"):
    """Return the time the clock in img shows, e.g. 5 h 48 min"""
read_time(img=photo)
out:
2 h 34 min
